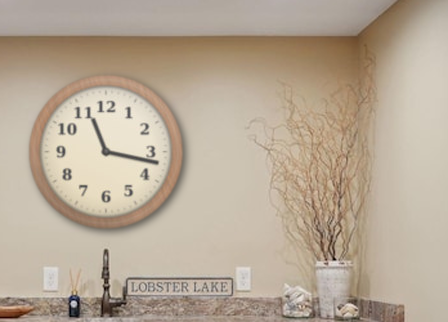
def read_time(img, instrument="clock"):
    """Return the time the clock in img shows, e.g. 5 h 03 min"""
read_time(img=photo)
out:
11 h 17 min
